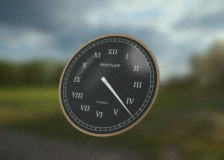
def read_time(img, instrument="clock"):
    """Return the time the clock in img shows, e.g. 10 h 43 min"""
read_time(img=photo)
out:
4 h 22 min
